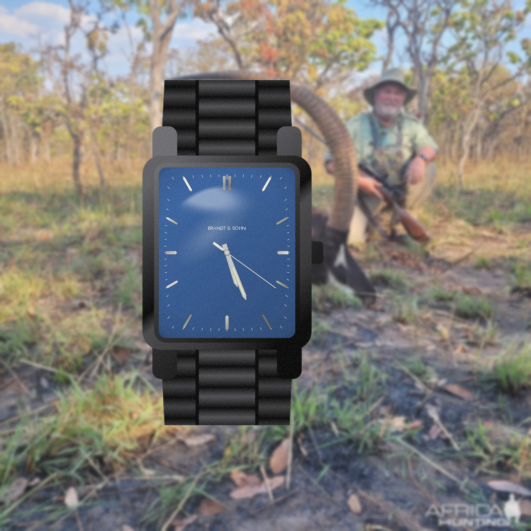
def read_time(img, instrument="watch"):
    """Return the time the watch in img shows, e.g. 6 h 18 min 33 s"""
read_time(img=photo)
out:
5 h 26 min 21 s
